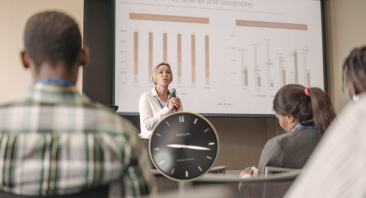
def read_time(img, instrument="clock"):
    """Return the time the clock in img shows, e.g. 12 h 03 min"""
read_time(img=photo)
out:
9 h 17 min
